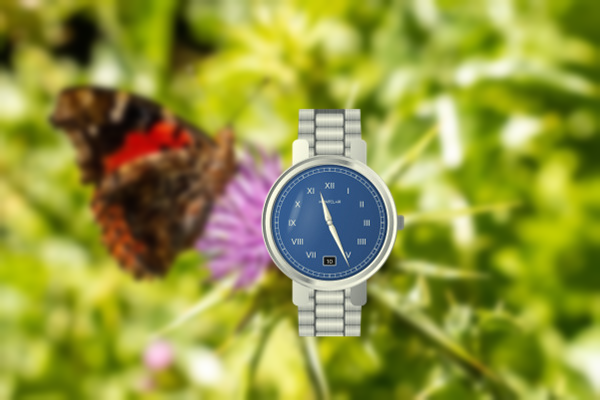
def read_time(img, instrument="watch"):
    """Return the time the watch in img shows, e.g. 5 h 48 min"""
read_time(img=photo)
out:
11 h 26 min
